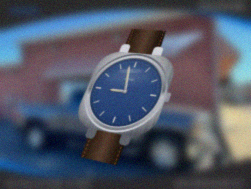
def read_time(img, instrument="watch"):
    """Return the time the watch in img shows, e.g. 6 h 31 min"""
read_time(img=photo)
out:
8 h 58 min
